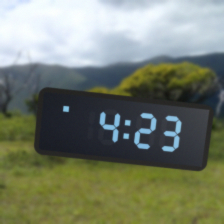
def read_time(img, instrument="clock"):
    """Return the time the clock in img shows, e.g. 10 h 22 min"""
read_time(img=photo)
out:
4 h 23 min
